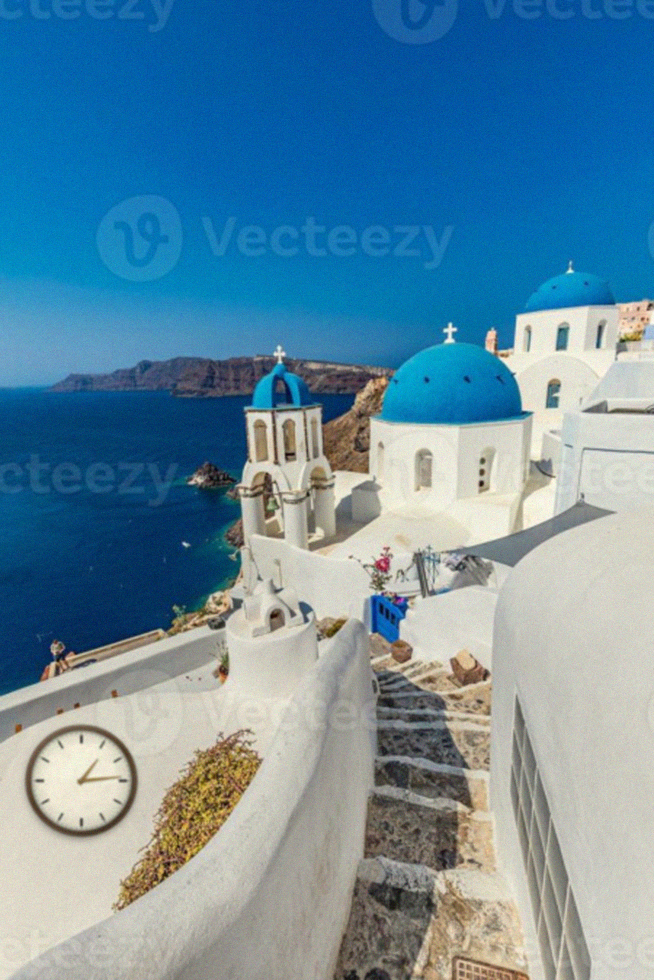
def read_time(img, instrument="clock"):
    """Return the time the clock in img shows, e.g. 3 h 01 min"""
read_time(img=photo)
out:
1 h 14 min
